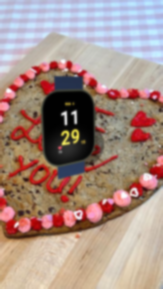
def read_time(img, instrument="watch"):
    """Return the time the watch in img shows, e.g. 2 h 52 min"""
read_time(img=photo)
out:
11 h 29 min
